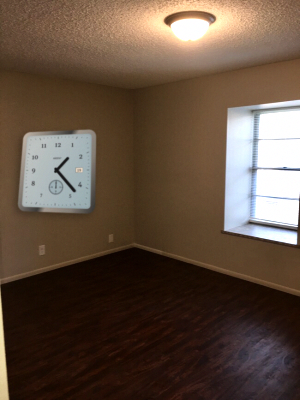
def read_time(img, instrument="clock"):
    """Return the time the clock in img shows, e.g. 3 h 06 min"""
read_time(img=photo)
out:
1 h 23 min
